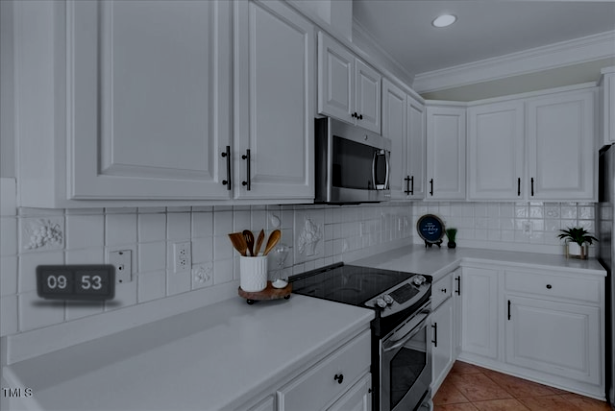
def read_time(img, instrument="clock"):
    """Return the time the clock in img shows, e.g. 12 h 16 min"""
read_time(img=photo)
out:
9 h 53 min
